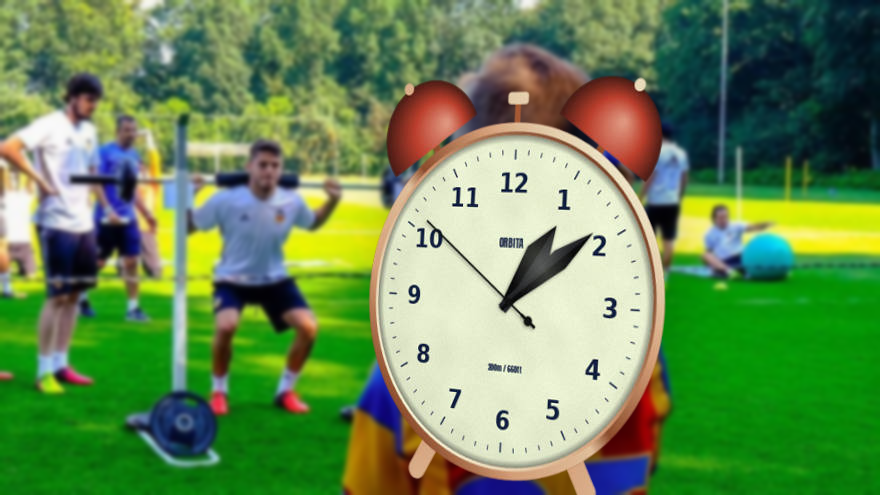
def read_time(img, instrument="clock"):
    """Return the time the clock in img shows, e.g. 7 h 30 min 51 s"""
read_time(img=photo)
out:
1 h 08 min 51 s
